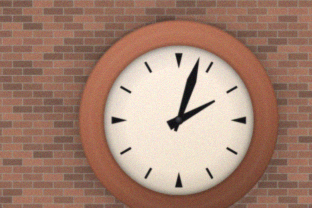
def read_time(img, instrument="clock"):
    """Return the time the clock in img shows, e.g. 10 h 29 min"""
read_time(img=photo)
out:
2 h 03 min
